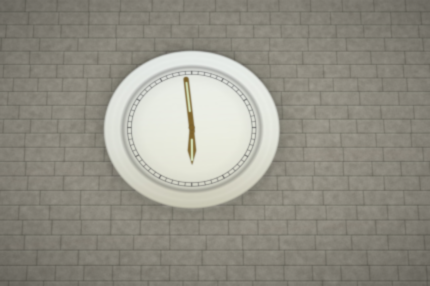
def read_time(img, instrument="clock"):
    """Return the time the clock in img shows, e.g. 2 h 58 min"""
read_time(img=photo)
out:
5 h 59 min
